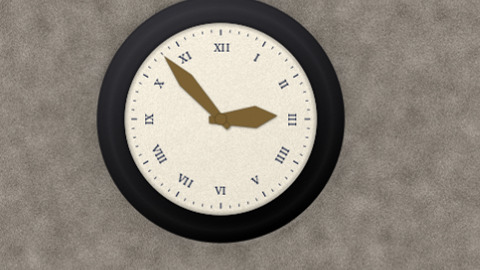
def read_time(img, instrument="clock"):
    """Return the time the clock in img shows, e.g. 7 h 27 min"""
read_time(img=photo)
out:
2 h 53 min
